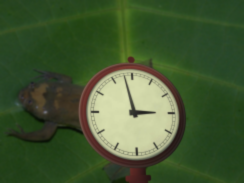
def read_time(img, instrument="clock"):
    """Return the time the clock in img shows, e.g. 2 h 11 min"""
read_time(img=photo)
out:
2 h 58 min
